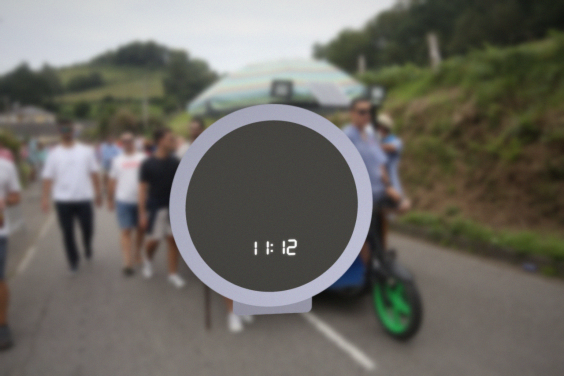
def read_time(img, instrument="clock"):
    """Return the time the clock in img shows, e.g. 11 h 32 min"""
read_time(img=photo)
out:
11 h 12 min
